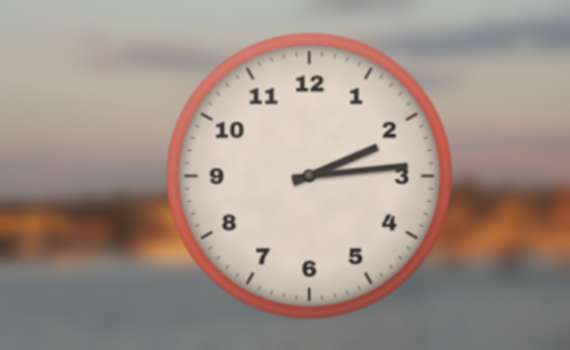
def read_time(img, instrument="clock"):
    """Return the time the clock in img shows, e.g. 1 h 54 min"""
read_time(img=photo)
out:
2 h 14 min
